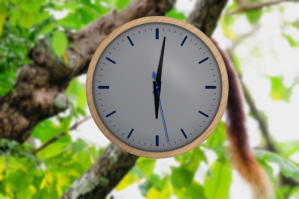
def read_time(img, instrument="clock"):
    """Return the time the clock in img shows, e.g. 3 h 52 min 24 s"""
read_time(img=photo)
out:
6 h 01 min 28 s
